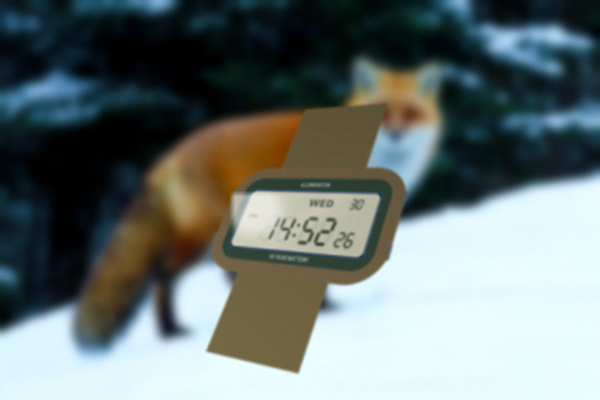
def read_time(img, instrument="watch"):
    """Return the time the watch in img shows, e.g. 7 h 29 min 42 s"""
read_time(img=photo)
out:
14 h 52 min 26 s
